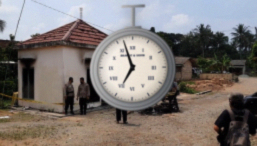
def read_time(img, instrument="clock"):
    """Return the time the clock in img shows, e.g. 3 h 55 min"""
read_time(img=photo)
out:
6 h 57 min
